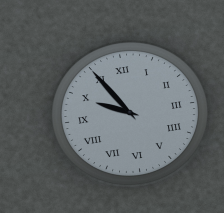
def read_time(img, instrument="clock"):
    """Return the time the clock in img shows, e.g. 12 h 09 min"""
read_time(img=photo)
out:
9 h 55 min
